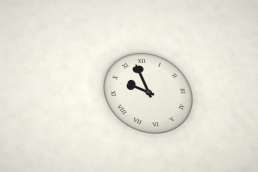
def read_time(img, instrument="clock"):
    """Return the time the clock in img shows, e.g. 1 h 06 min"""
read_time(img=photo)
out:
9 h 58 min
